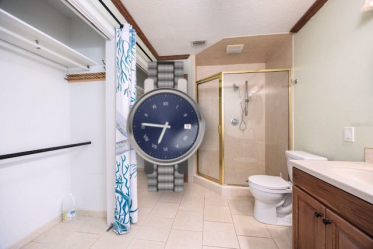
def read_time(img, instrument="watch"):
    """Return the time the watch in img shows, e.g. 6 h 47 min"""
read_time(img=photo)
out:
6 h 46 min
